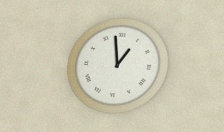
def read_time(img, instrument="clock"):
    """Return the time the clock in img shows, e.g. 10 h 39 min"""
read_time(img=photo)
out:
12 h 58 min
